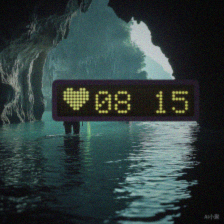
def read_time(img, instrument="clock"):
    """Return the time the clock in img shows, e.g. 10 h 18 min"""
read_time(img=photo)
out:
8 h 15 min
